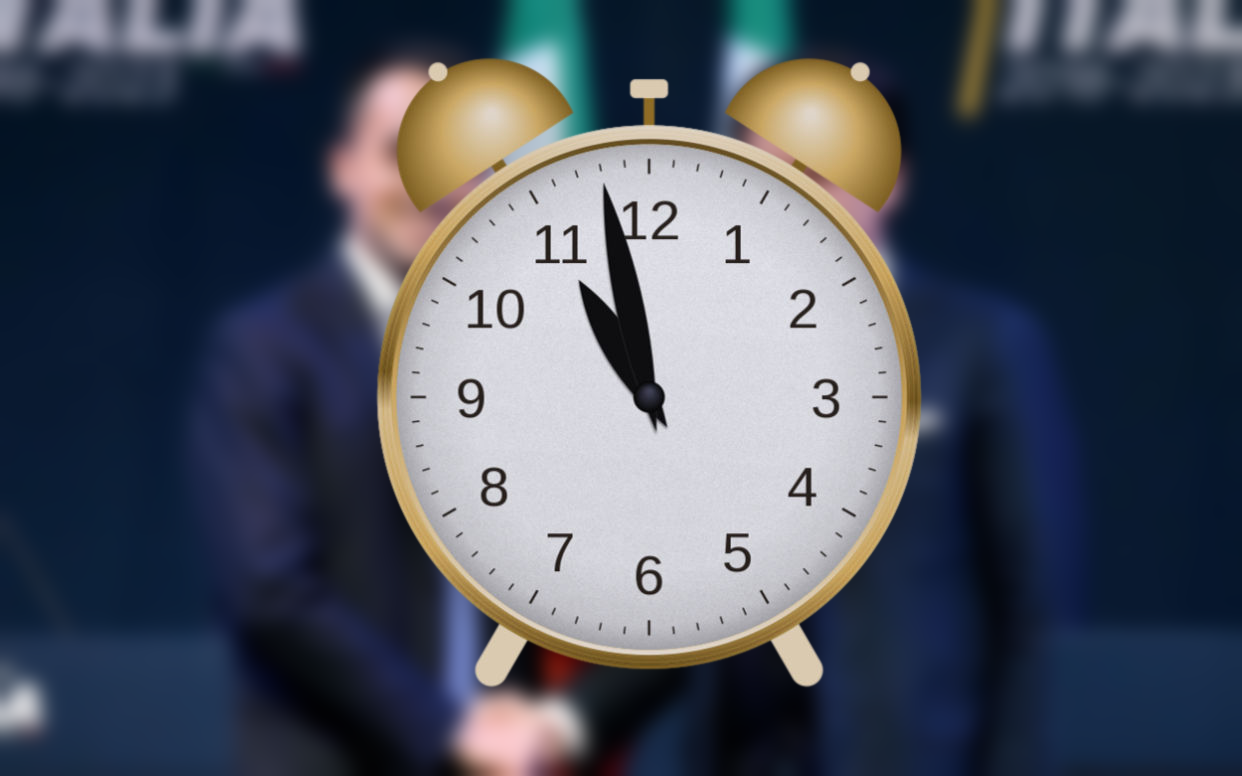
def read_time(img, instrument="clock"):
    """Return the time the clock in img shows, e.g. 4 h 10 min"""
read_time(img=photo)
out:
10 h 58 min
